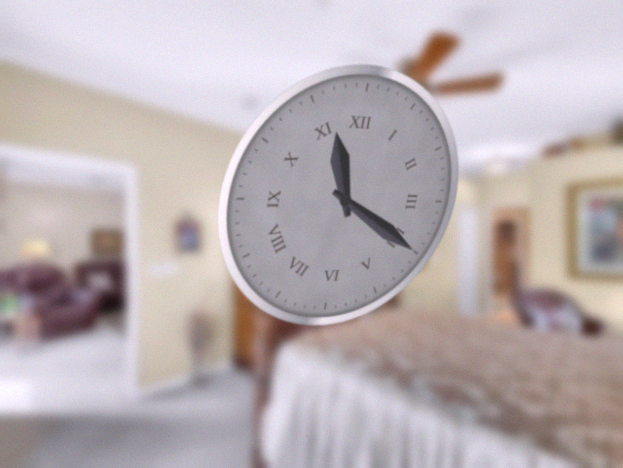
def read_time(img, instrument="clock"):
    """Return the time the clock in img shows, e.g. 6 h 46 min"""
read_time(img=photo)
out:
11 h 20 min
